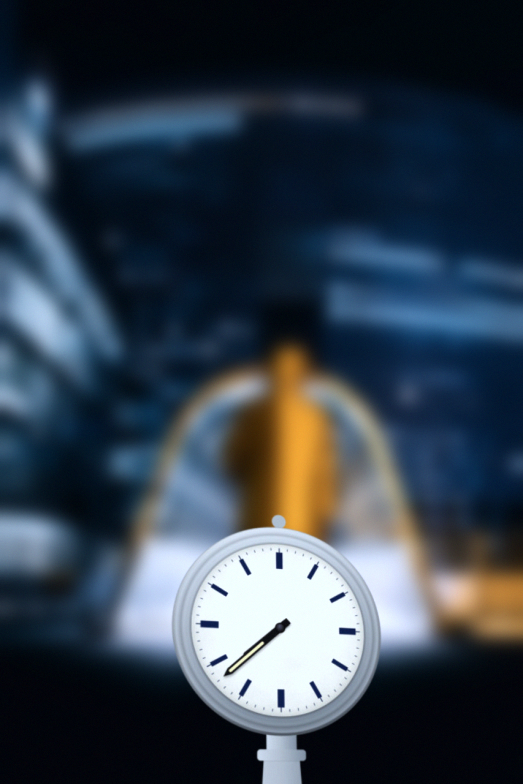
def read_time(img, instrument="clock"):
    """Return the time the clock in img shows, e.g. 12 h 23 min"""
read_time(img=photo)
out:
7 h 38 min
